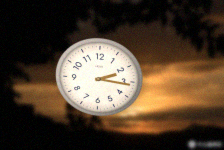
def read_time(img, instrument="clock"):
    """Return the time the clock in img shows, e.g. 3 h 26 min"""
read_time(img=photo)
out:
2 h 16 min
